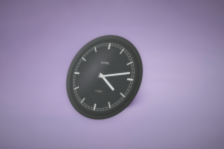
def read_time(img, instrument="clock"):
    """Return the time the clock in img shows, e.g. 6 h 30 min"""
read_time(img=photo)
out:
4 h 13 min
